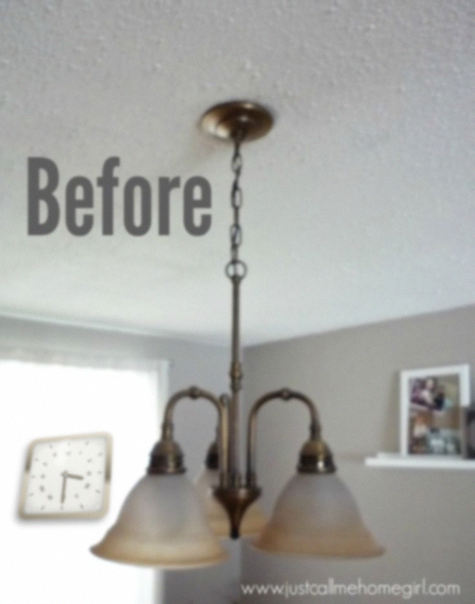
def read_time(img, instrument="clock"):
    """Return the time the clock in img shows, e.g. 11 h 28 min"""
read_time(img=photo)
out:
3 h 30 min
